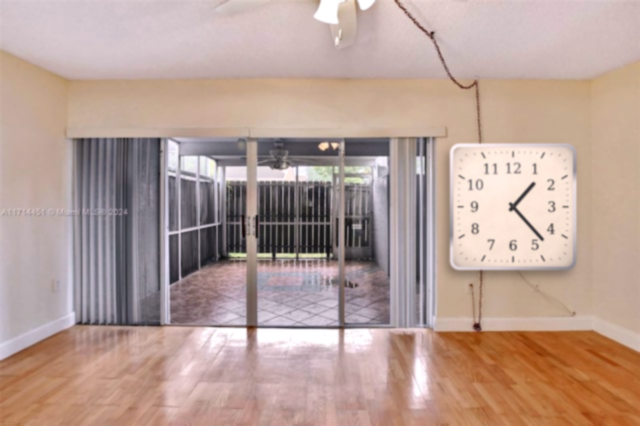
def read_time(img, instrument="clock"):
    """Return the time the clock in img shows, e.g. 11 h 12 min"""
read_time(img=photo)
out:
1 h 23 min
